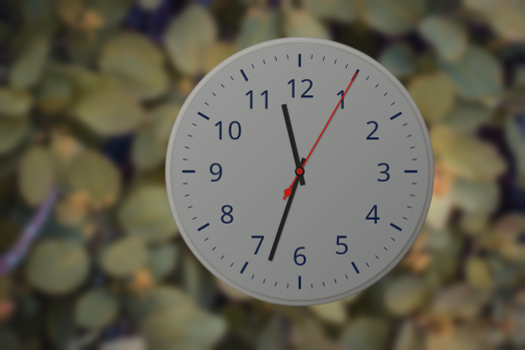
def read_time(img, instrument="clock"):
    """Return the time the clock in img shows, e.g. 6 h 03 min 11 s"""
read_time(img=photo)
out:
11 h 33 min 05 s
